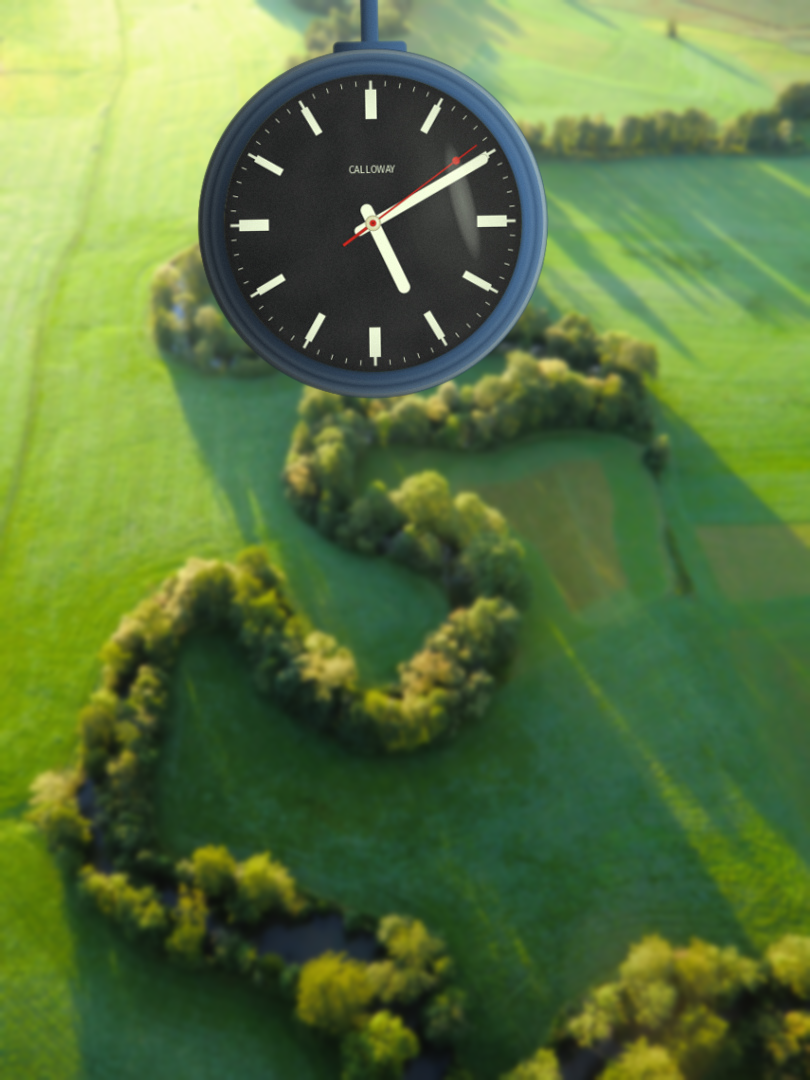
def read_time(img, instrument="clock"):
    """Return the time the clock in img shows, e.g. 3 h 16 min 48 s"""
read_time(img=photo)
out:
5 h 10 min 09 s
